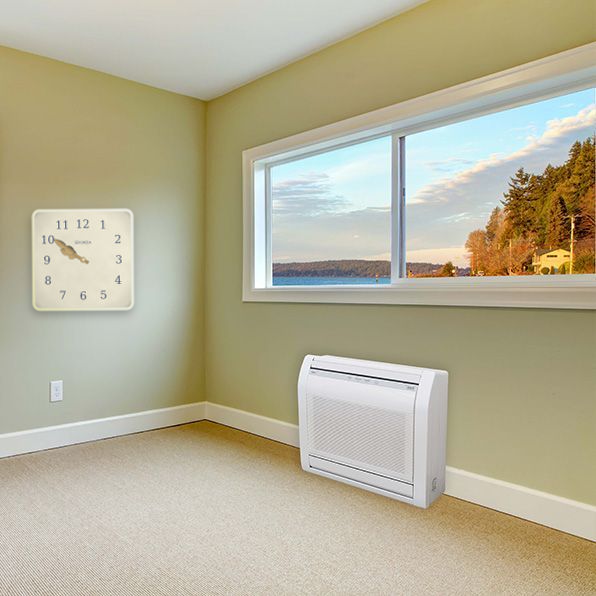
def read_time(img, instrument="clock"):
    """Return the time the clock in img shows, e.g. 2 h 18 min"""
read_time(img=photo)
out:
9 h 51 min
